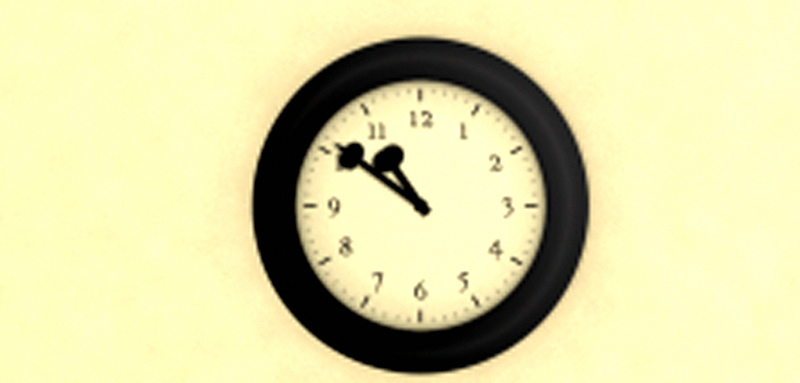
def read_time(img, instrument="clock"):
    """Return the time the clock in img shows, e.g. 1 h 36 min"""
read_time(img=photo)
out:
10 h 51 min
